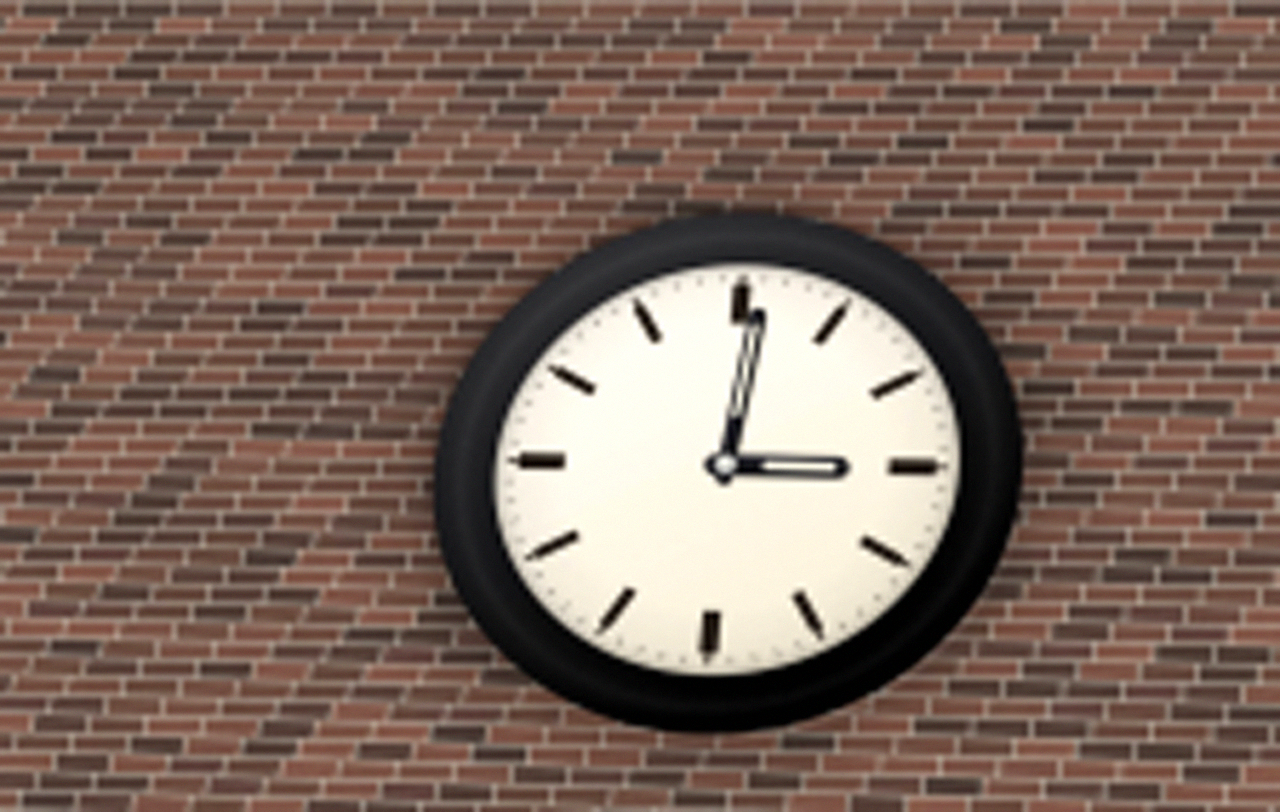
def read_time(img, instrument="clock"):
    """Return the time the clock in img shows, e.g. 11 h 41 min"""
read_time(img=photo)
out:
3 h 01 min
